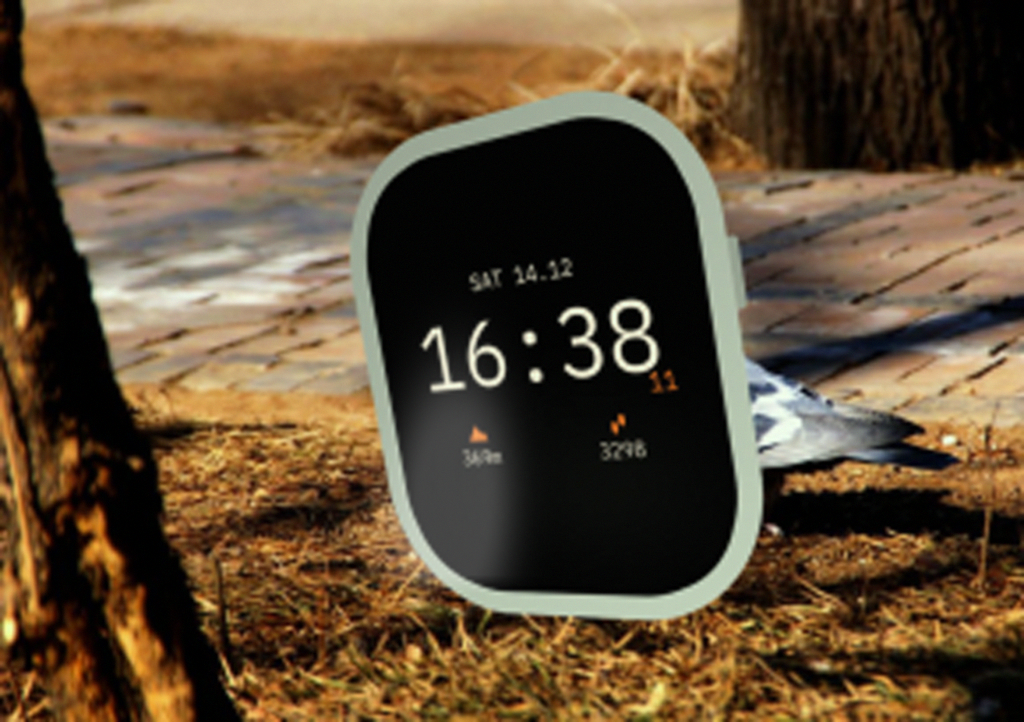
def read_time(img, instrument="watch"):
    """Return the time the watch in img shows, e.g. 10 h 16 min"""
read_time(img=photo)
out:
16 h 38 min
